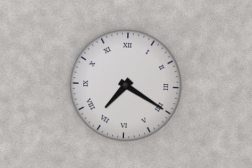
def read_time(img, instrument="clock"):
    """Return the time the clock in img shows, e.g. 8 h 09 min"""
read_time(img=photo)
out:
7 h 20 min
